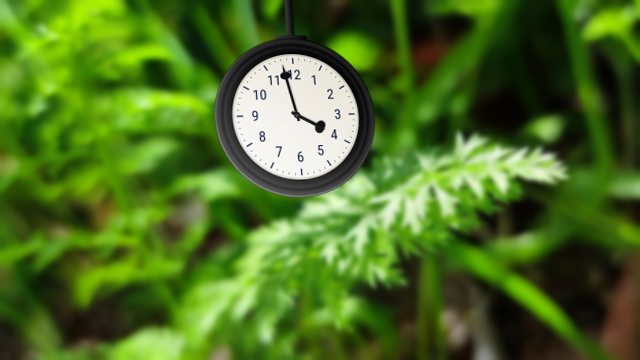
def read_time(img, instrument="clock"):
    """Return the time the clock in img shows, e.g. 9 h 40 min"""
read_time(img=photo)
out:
3 h 58 min
